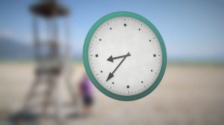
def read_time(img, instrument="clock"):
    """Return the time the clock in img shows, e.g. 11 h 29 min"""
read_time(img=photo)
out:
8 h 37 min
